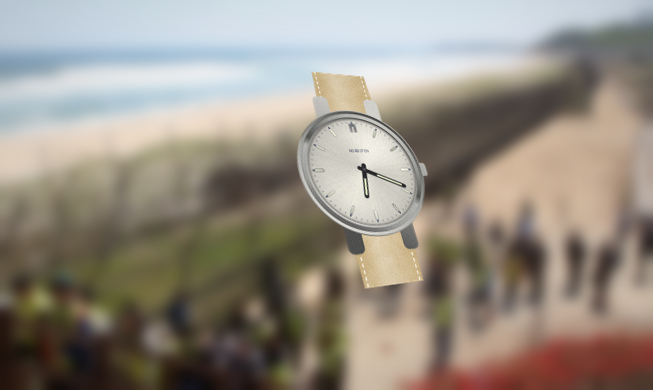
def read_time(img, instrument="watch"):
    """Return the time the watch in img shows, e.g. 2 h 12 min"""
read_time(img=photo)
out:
6 h 19 min
